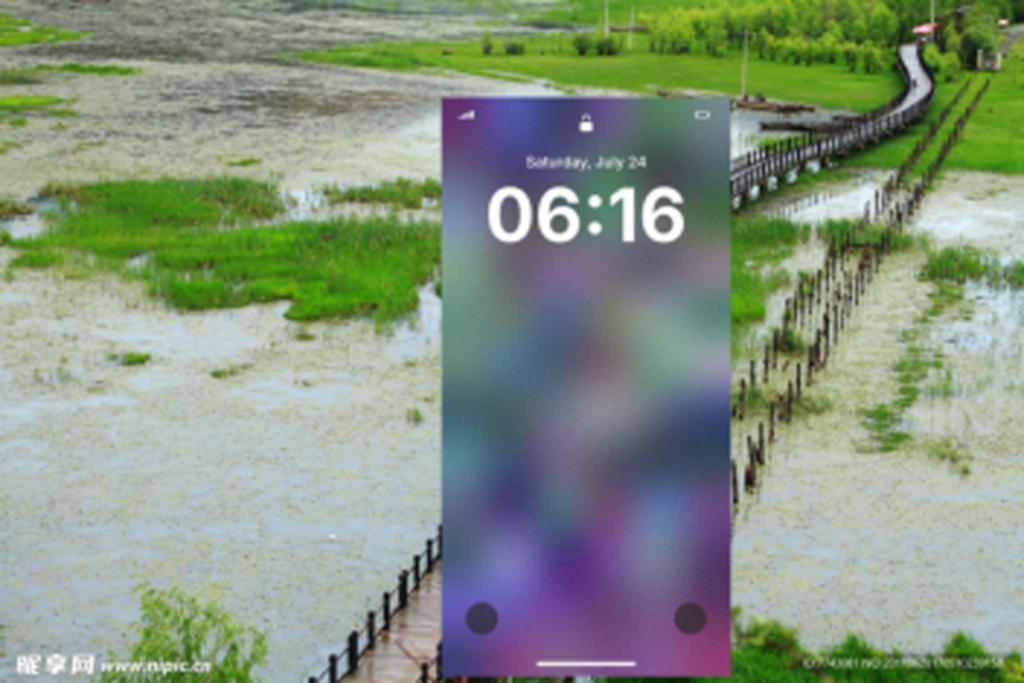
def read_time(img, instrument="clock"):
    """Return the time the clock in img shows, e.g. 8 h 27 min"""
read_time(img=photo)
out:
6 h 16 min
